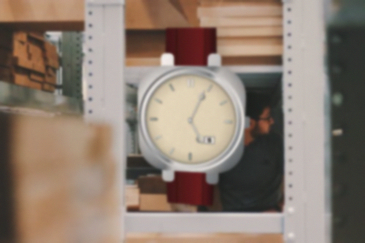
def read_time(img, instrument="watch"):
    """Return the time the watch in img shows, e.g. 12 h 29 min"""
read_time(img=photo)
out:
5 h 04 min
